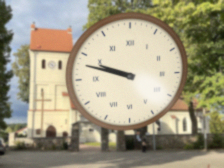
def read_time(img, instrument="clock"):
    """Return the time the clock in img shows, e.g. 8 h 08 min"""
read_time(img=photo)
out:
9 h 48 min
